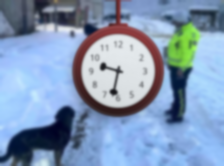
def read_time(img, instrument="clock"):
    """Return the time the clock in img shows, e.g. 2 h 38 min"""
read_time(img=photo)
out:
9 h 32 min
